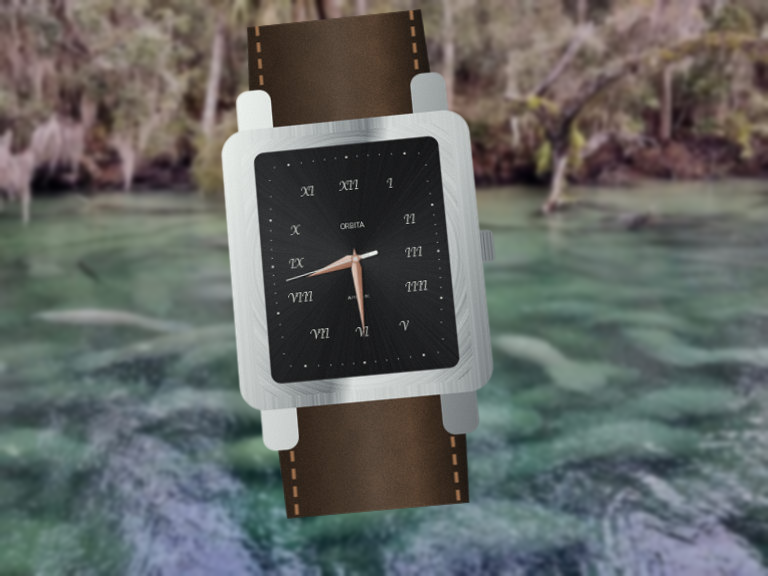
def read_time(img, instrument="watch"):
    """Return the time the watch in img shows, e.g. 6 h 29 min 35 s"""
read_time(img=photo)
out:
8 h 29 min 43 s
